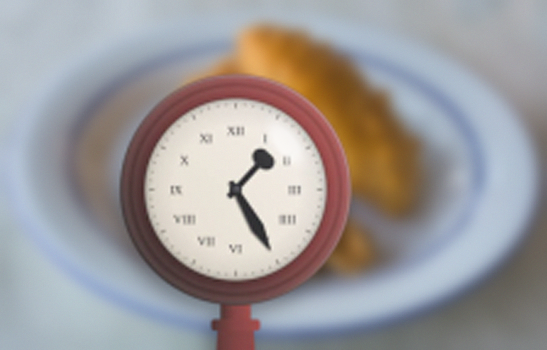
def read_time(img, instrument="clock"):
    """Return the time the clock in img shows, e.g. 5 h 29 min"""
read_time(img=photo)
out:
1 h 25 min
